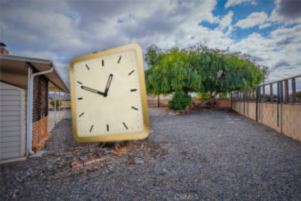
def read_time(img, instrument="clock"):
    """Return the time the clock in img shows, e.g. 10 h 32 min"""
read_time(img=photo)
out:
12 h 49 min
